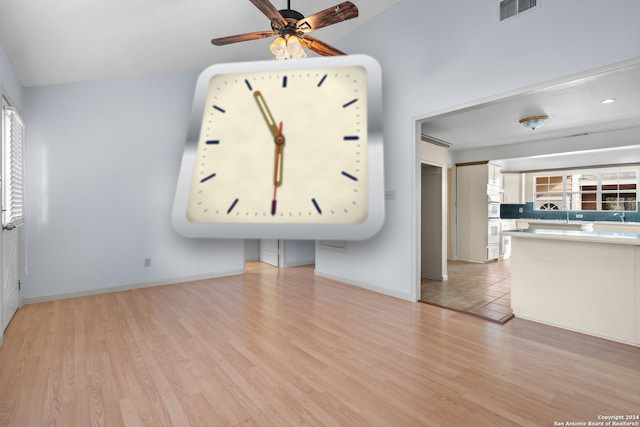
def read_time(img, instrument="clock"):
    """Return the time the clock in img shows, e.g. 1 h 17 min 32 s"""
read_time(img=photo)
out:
5 h 55 min 30 s
